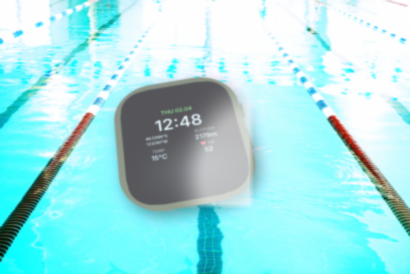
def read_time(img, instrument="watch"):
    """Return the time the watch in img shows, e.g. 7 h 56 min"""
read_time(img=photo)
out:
12 h 48 min
